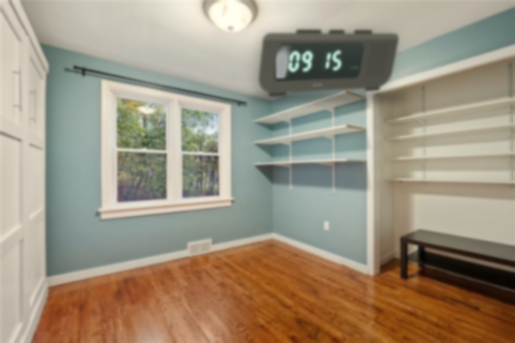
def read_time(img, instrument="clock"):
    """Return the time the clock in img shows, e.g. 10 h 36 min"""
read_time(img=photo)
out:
9 h 15 min
